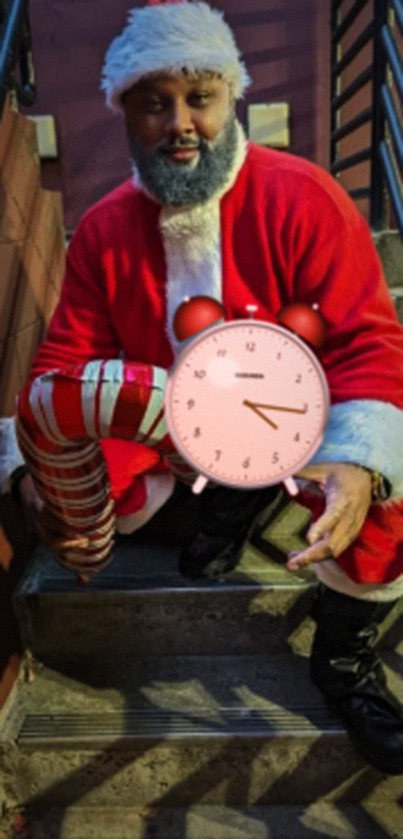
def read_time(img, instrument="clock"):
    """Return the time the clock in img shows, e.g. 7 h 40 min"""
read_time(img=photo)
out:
4 h 16 min
